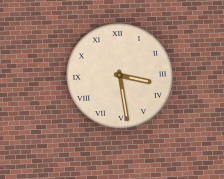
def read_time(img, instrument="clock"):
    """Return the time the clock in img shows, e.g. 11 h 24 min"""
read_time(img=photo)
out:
3 h 29 min
